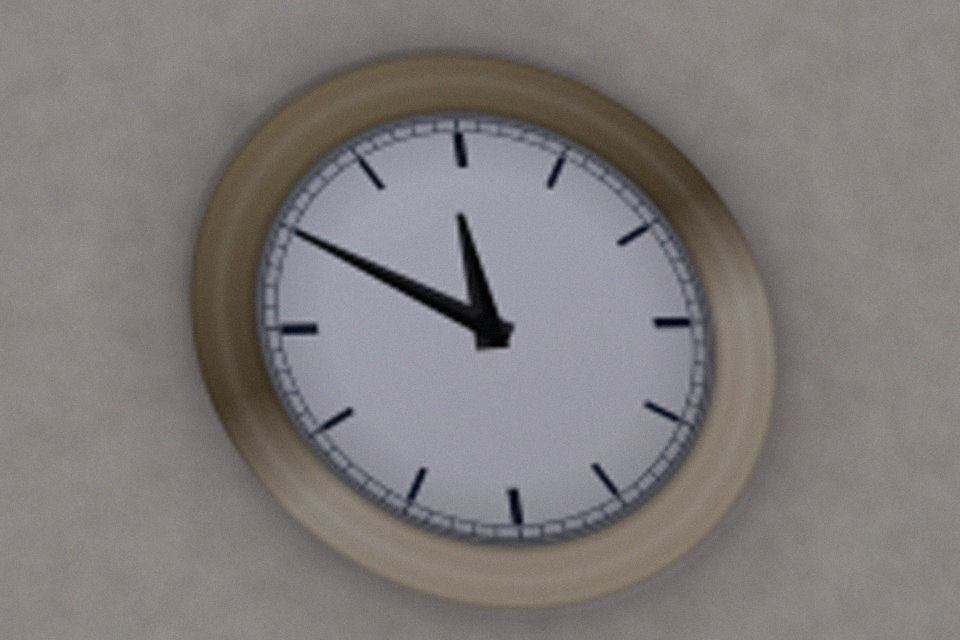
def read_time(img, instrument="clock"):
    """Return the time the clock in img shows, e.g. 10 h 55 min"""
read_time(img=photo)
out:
11 h 50 min
